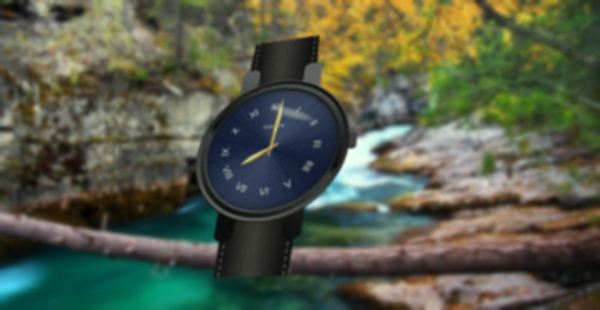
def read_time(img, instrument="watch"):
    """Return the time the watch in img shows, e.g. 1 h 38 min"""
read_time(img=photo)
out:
8 h 01 min
